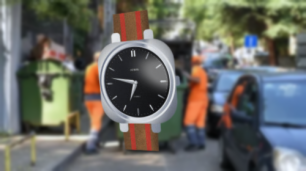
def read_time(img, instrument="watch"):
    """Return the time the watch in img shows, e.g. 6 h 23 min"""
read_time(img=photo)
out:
6 h 47 min
